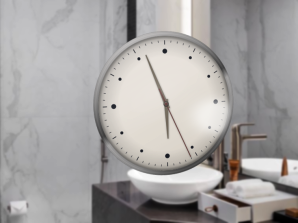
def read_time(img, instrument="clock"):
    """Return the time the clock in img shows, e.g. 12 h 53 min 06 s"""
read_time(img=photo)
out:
5 h 56 min 26 s
